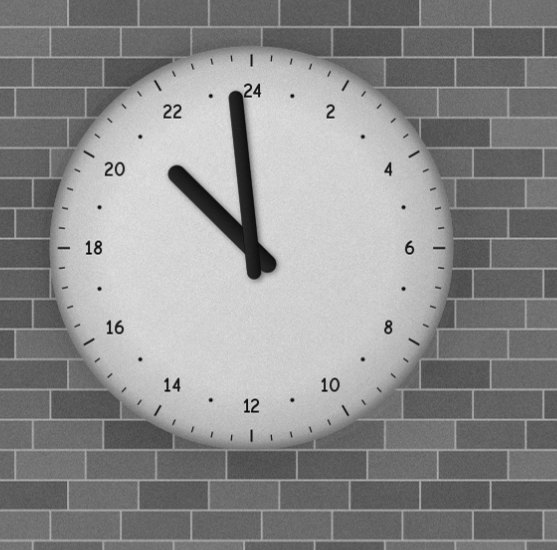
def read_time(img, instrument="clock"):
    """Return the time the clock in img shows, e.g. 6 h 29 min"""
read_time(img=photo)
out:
20 h 59 min
